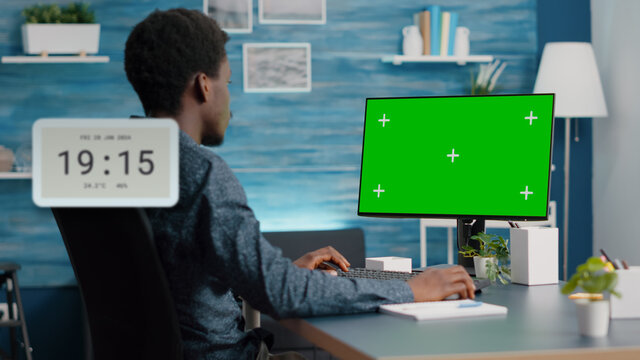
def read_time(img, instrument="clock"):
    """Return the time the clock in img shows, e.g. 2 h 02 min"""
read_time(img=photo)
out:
19 h 15 min
